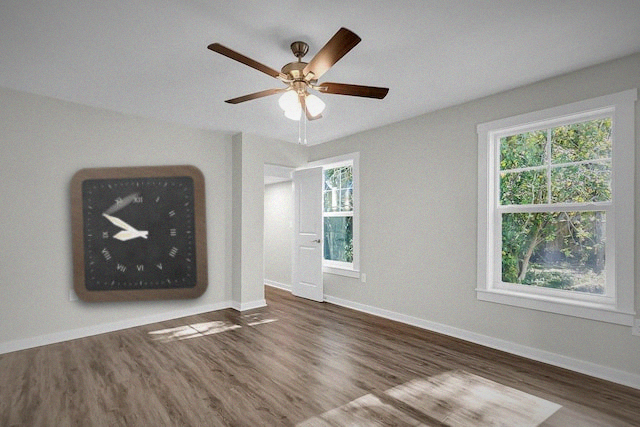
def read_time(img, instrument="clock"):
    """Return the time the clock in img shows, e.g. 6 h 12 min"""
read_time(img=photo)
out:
8 h 50 min
